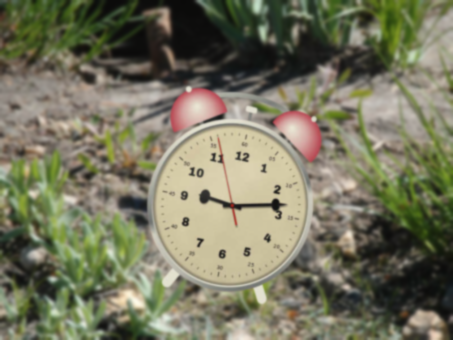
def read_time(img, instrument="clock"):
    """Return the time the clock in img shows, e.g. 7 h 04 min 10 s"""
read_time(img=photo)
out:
9 h 12 min 56 s
